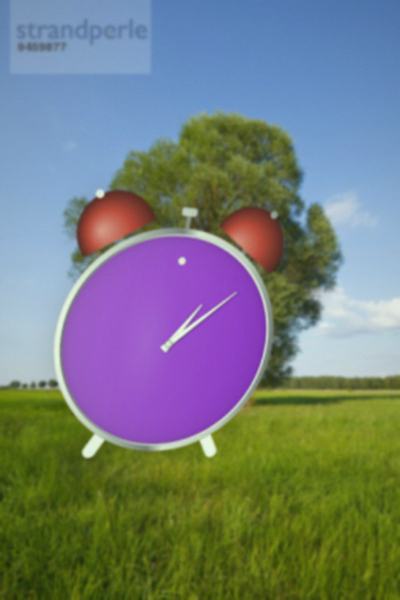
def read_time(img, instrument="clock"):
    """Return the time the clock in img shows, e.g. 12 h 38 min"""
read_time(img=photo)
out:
1 h 08 min
